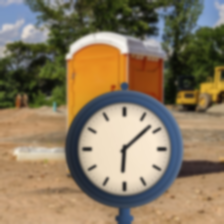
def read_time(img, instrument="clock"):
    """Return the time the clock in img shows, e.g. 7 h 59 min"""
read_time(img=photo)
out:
6 h 08 min
